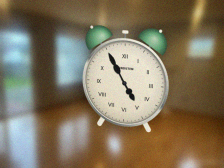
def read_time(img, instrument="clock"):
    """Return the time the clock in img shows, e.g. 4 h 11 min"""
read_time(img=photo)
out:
4 h 55 min
